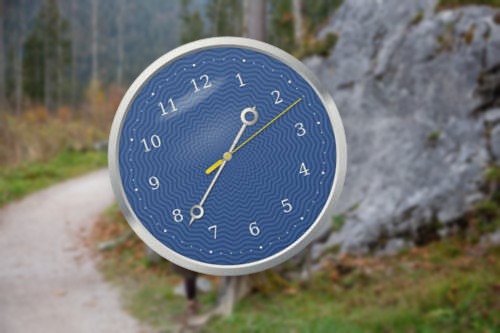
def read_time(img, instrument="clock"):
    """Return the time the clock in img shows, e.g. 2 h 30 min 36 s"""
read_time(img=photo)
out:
1 h 38 min 12 s
